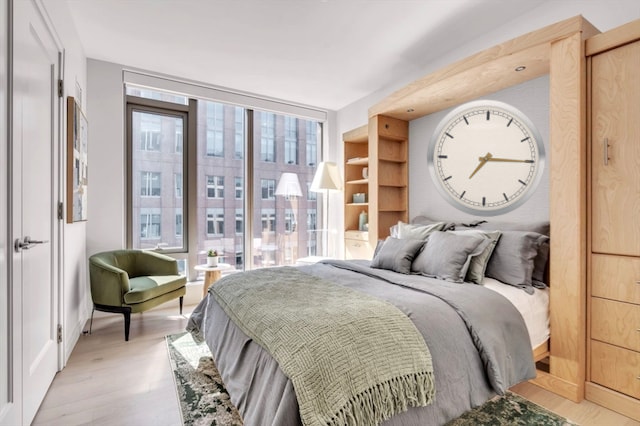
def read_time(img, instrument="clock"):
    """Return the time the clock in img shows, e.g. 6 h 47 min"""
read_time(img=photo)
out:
7 h 15 min
